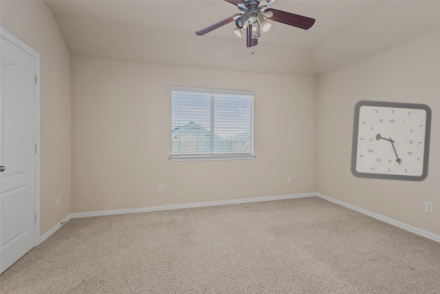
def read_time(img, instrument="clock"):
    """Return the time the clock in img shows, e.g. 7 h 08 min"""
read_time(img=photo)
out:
9 h 26 min
